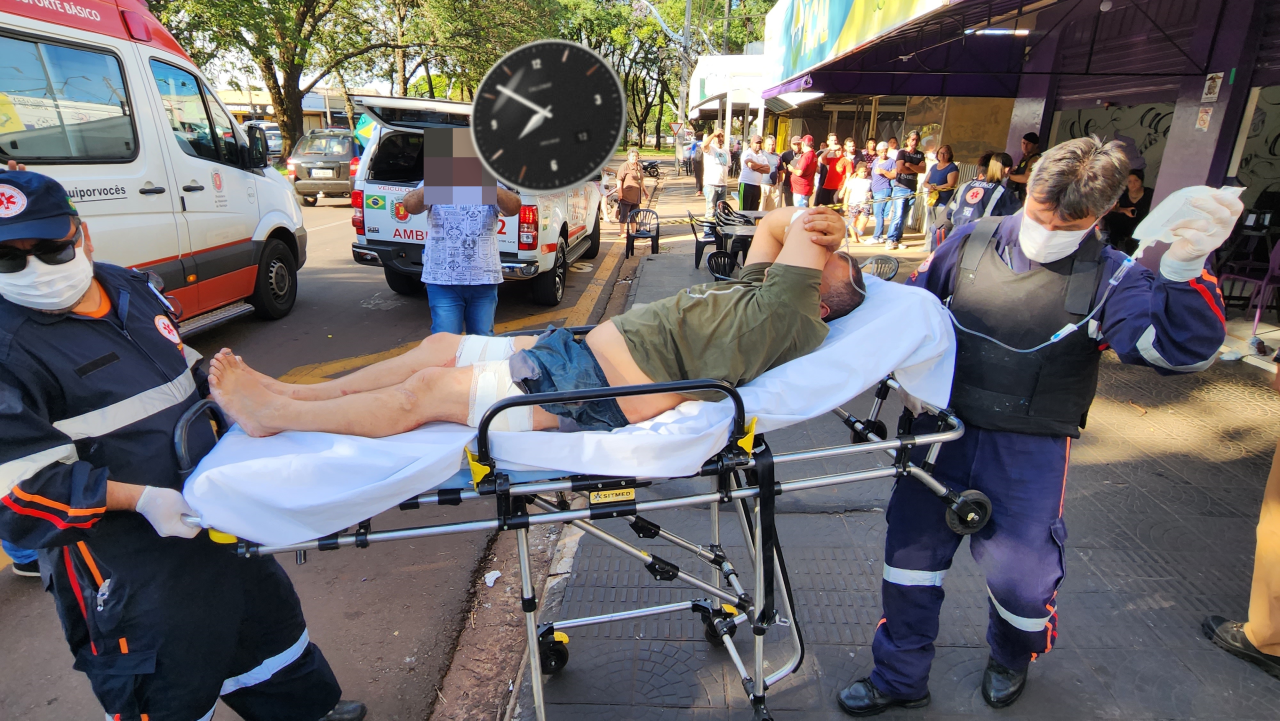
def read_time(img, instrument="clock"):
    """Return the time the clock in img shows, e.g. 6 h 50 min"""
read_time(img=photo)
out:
7 h 52 min
